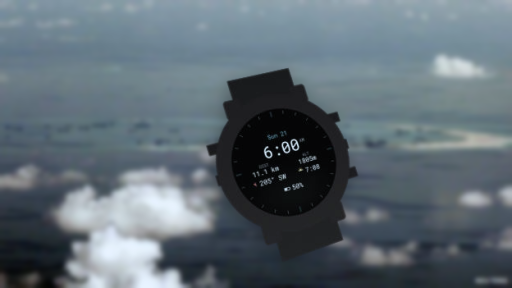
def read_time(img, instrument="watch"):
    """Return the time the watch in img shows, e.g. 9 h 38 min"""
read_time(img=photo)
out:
6 h 00 min
